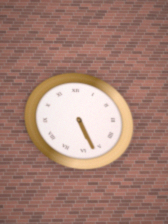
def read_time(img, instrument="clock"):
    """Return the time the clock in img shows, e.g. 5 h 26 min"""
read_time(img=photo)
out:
5 h 27 min
